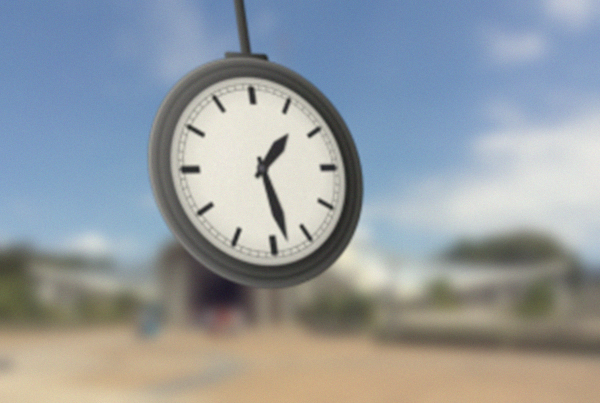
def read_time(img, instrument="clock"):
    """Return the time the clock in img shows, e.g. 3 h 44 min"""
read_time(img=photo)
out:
1 h 28 min
